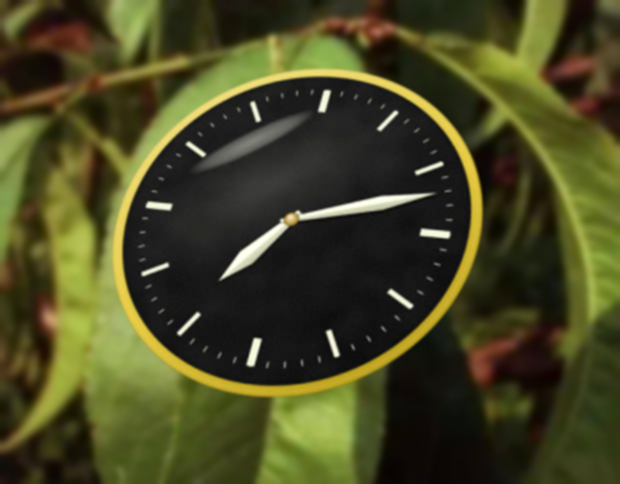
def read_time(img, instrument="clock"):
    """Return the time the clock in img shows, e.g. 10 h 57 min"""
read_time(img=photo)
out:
7 h 12 min
